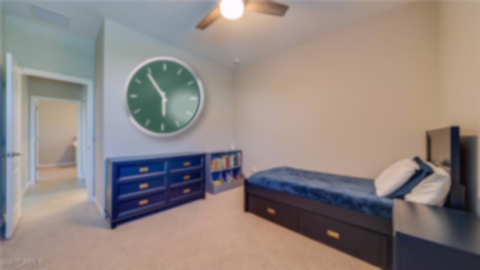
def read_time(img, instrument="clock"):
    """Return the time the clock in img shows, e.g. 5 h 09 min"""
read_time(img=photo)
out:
5 h 54 min
